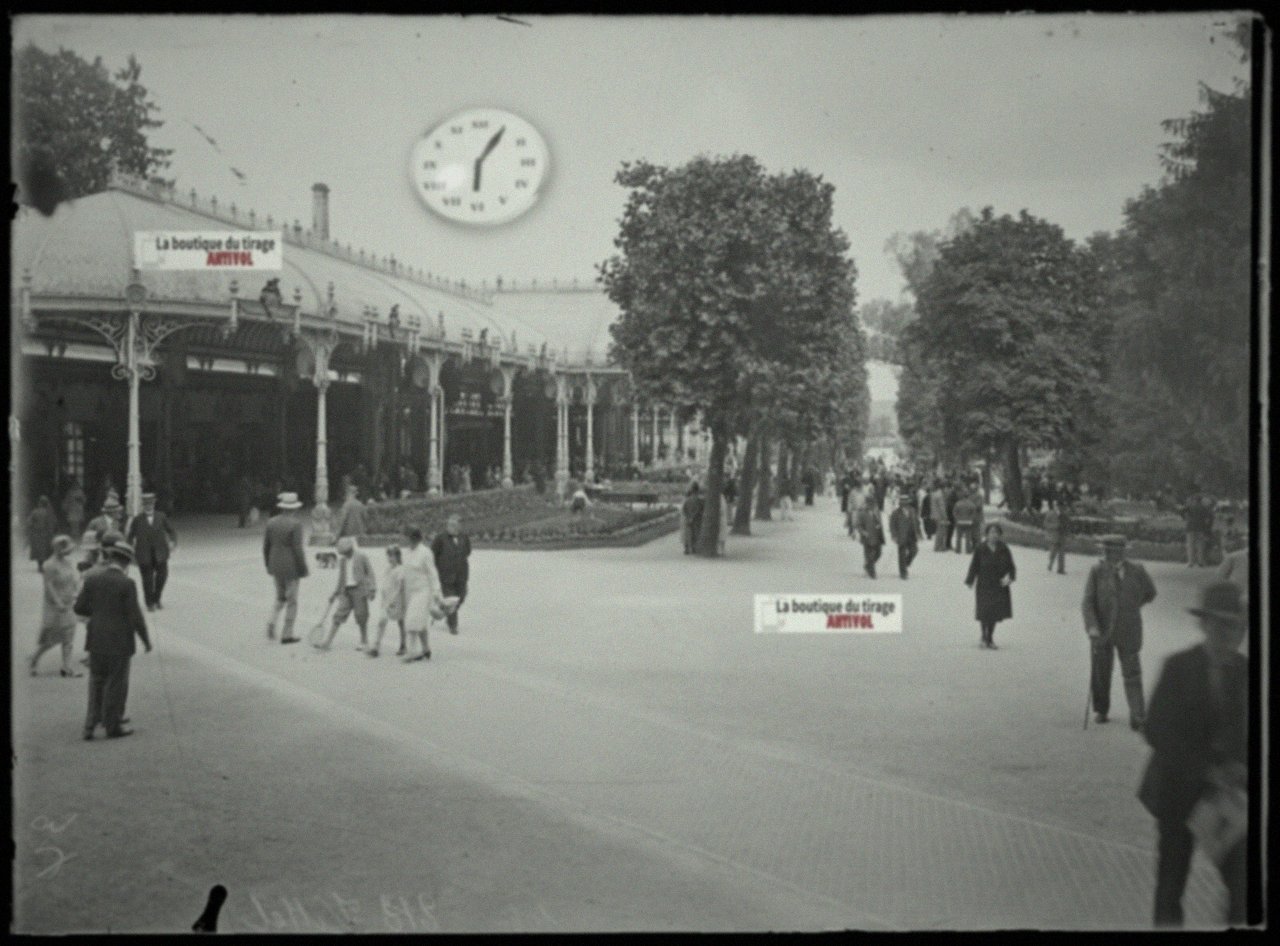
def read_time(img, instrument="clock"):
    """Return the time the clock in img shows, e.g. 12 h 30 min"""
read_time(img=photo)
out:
6 h 05 min
